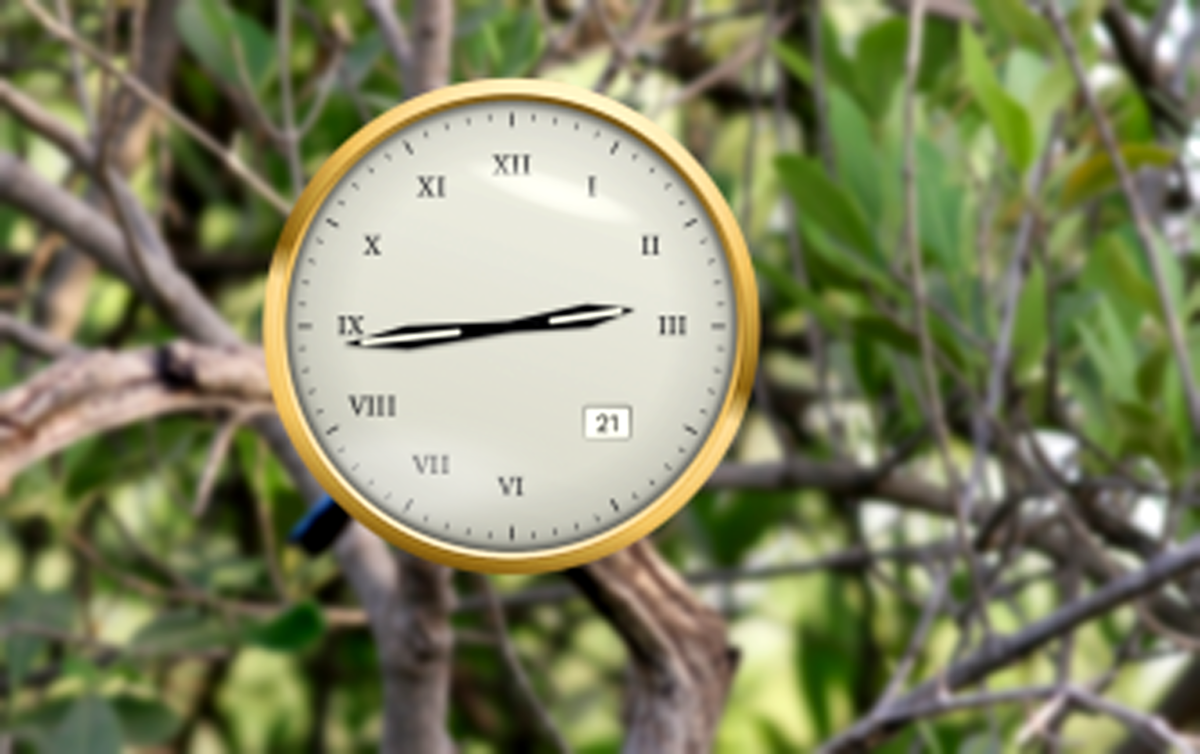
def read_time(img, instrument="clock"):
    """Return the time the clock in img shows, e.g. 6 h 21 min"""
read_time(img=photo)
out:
2 h 44 min
